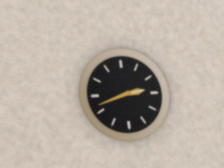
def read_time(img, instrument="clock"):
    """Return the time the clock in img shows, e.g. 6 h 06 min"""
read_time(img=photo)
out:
2 h 42 min
